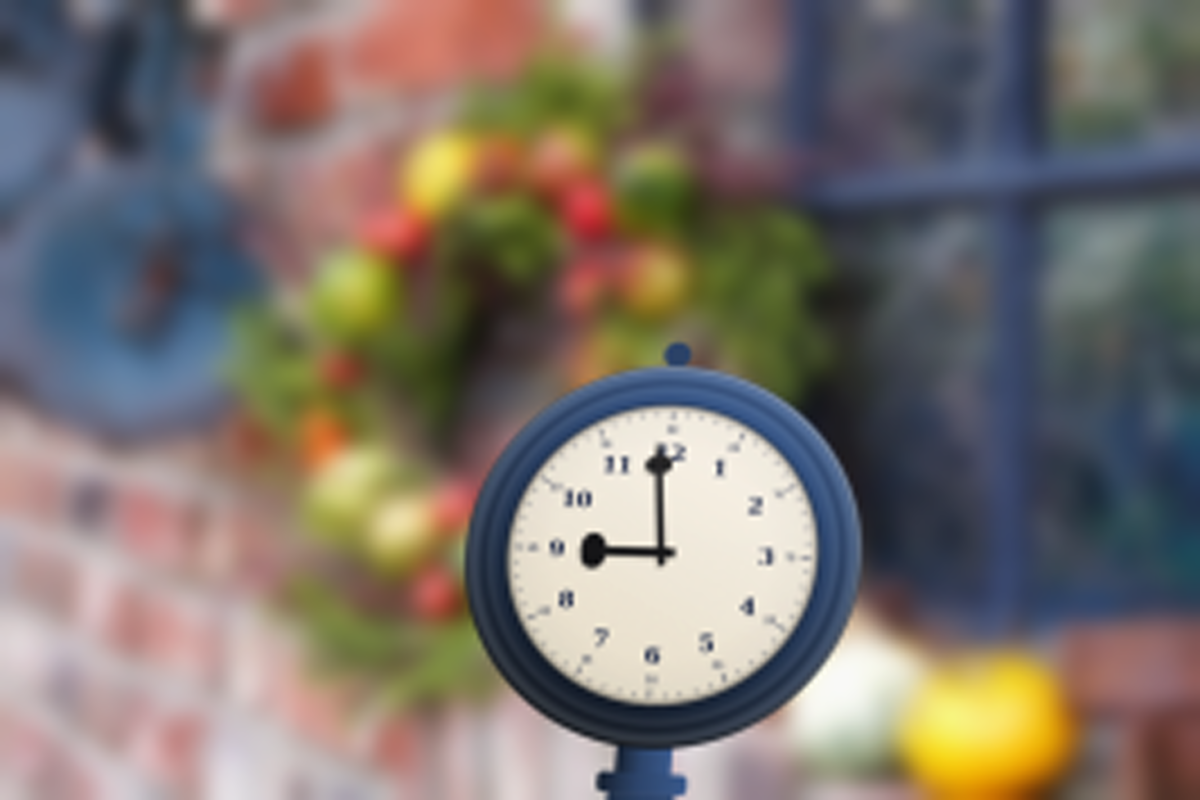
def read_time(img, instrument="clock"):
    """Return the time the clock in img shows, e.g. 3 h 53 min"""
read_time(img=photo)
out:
8 h 59 min
